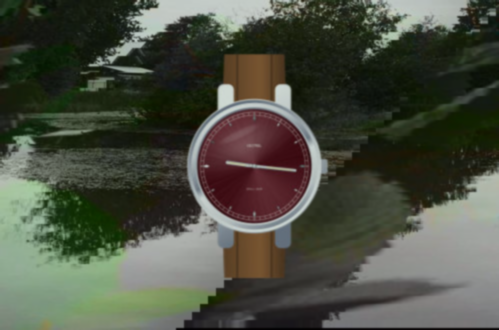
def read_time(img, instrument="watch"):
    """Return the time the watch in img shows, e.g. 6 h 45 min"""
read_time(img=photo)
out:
9 h 16 min
